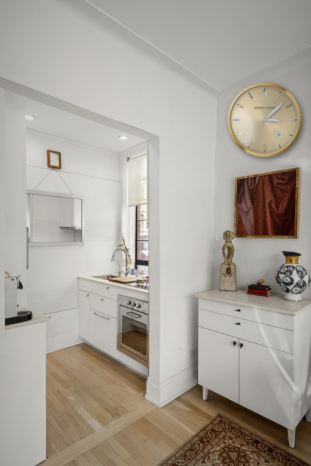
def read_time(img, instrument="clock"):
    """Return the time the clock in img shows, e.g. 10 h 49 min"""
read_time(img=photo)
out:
3 h 08 min
